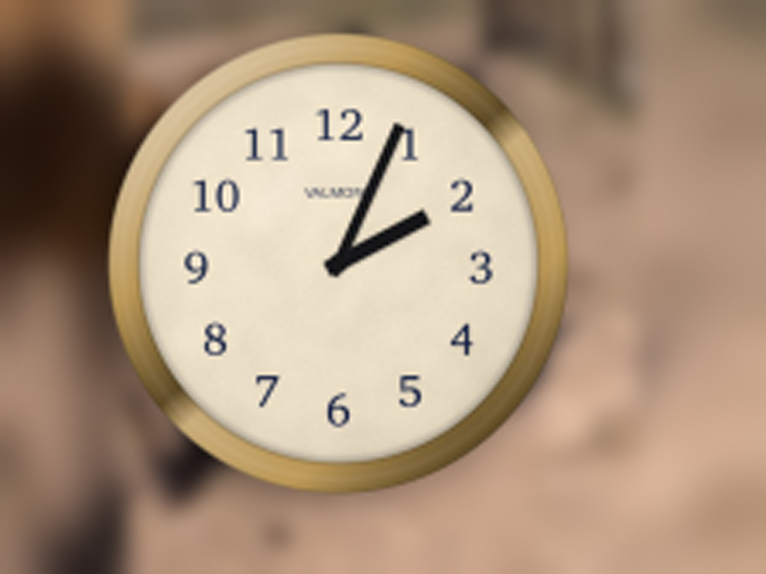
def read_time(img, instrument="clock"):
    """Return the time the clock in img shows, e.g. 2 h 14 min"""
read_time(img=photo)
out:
2 h 04 min
